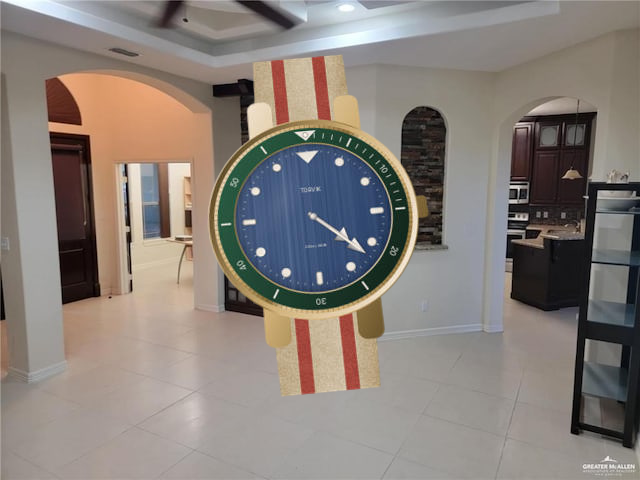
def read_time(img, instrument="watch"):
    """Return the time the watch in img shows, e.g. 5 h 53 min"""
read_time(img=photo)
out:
4 h 22 min
